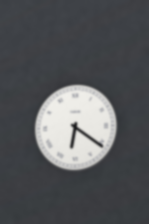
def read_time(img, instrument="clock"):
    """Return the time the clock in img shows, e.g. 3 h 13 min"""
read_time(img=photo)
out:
6 h 21 min
